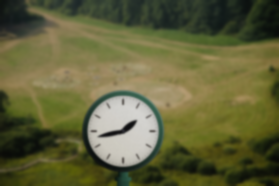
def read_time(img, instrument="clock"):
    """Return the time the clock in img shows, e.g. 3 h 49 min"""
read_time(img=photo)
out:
1 h 43 min
